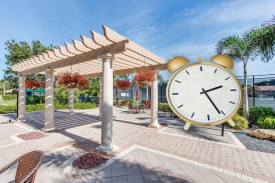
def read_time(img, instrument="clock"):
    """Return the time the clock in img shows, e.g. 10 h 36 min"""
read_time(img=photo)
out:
2 h 26 min
